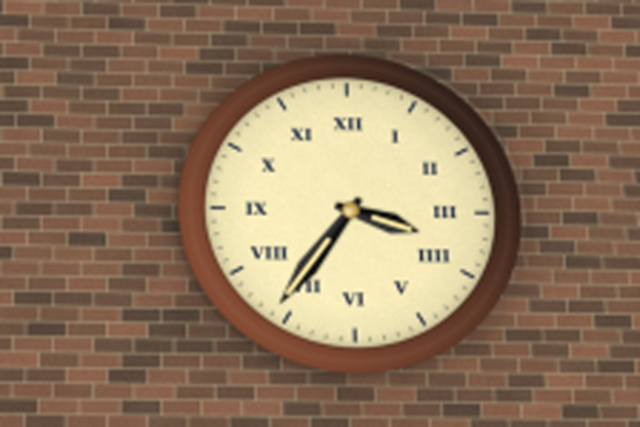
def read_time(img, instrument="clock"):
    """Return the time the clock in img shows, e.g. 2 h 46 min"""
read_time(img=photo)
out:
3 h 36 min
